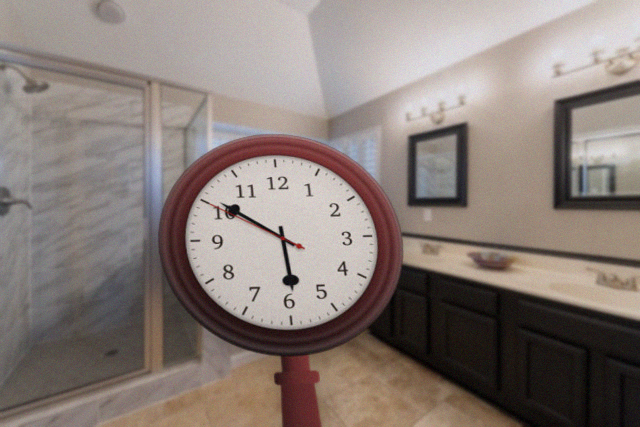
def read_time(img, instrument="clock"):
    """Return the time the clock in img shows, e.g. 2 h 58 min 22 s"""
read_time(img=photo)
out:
5 h 50 min 50 s
